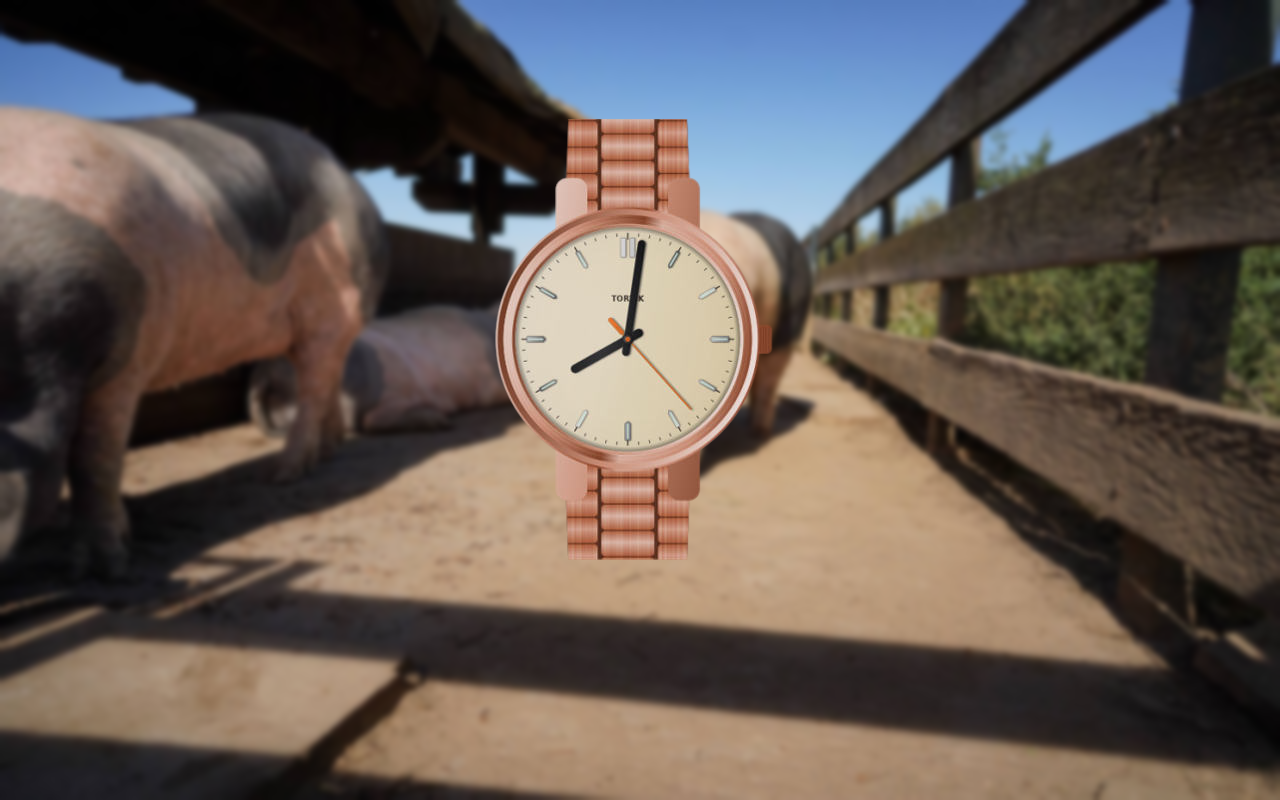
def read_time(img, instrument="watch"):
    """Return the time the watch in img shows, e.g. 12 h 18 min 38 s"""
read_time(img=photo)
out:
8 h 01 min 23 s
